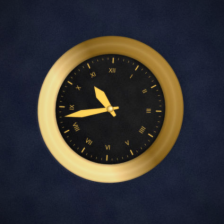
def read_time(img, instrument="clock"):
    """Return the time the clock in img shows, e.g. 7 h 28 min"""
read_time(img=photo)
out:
10 h 43 min
